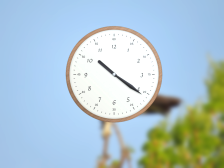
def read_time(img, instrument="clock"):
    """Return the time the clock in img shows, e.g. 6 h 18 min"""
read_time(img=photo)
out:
10 h 21 min
